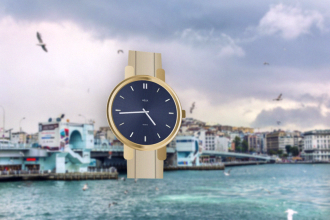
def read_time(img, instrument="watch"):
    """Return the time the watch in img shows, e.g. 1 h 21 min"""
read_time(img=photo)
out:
4 h 44 min
